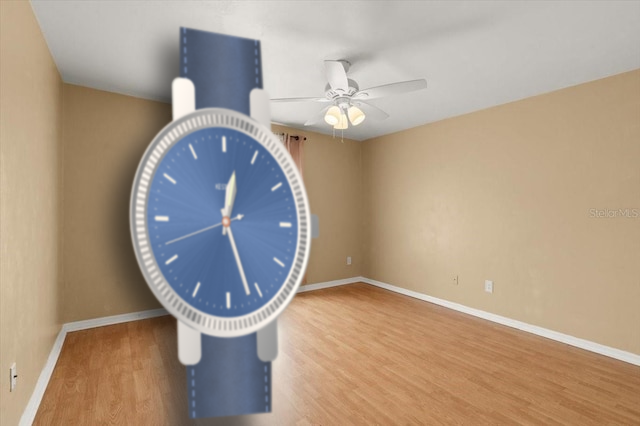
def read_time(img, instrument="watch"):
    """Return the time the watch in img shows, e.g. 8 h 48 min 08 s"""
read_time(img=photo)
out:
12 h 26 min 42 s
